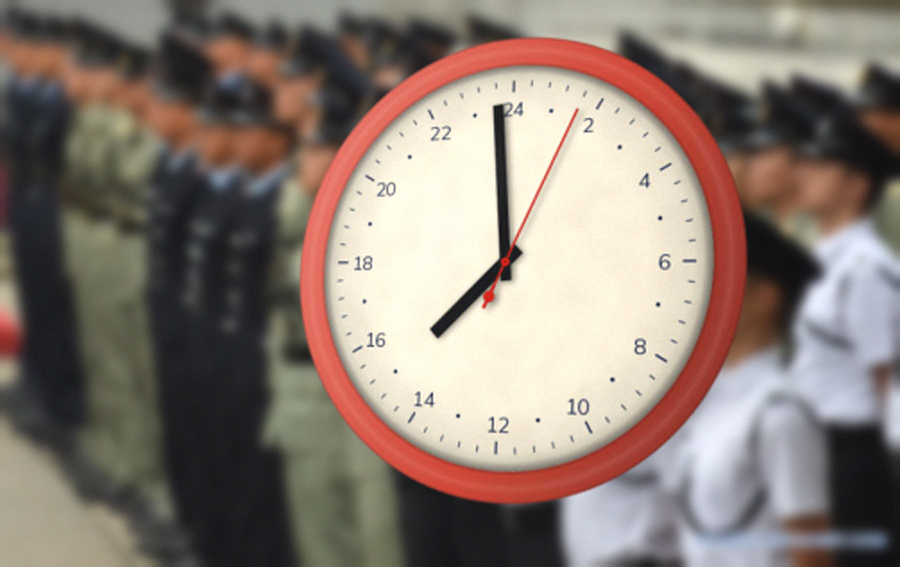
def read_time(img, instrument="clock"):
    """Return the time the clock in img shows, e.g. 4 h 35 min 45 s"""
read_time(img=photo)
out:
14 h 59 min 04 s
